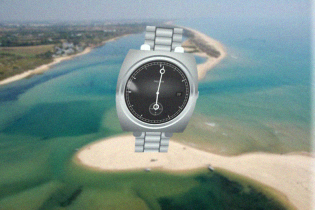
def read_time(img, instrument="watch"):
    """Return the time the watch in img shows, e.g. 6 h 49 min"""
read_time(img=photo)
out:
6 h 01 min
